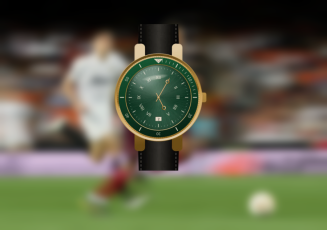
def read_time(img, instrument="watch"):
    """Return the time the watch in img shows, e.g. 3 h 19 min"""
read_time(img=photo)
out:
5 h 05 min
